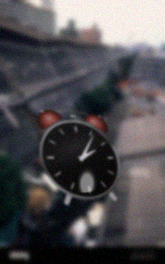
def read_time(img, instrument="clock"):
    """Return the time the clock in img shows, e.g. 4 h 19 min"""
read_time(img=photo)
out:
2 h 06 min
